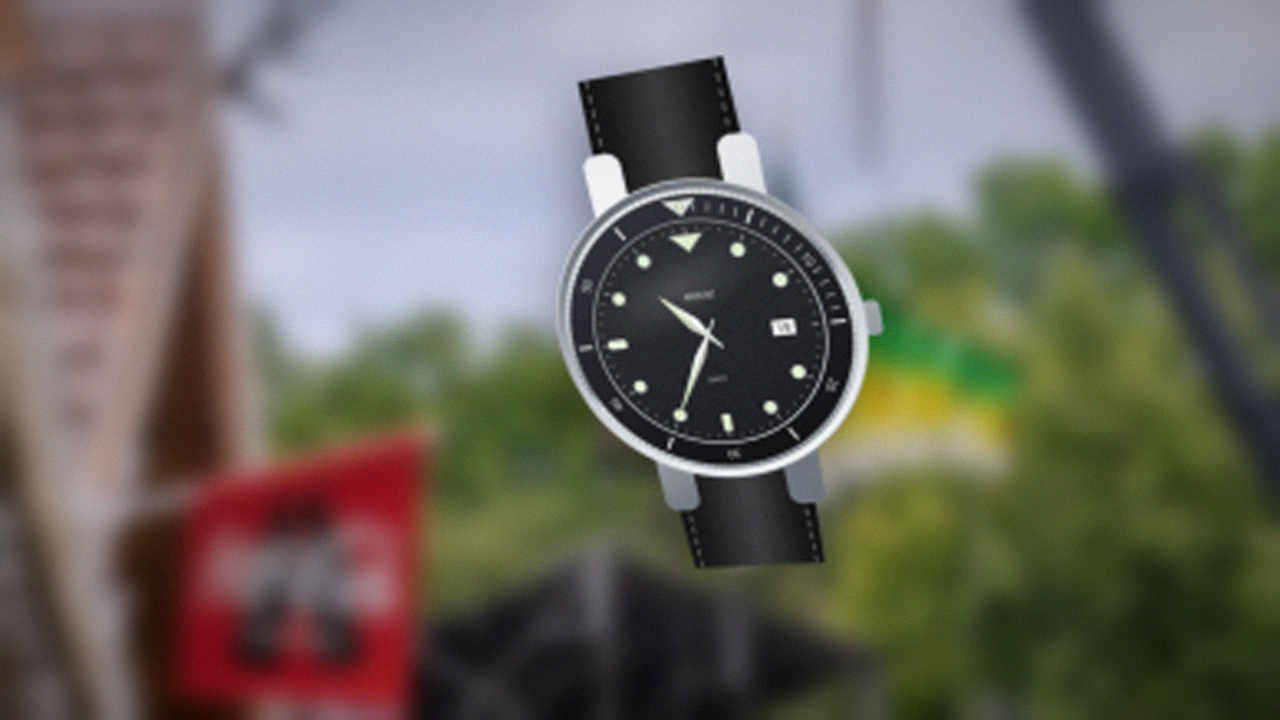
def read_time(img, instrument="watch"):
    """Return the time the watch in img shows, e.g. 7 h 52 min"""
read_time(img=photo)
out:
10 h 35 min
